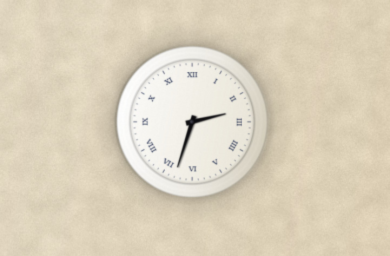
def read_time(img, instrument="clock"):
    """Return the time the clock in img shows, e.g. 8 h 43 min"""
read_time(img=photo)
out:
2 h 33 min
